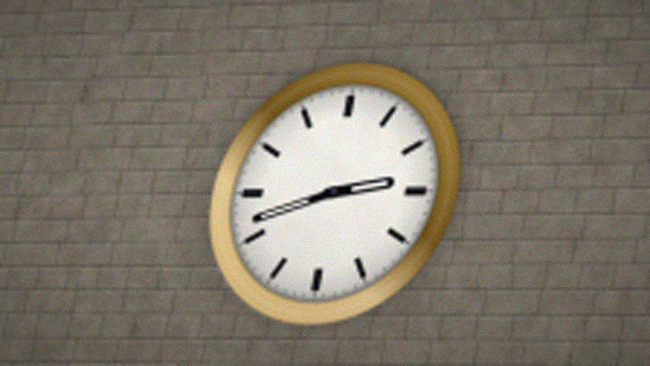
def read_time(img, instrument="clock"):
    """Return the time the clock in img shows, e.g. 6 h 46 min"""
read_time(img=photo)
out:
2 h 42 min
